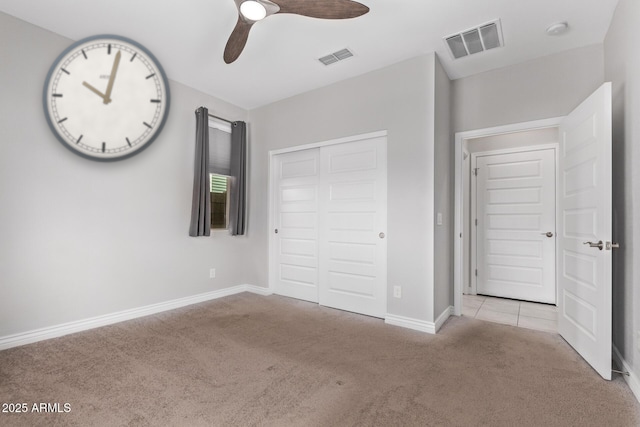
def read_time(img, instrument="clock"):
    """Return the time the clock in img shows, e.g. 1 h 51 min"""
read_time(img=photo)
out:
10 h 02 min
